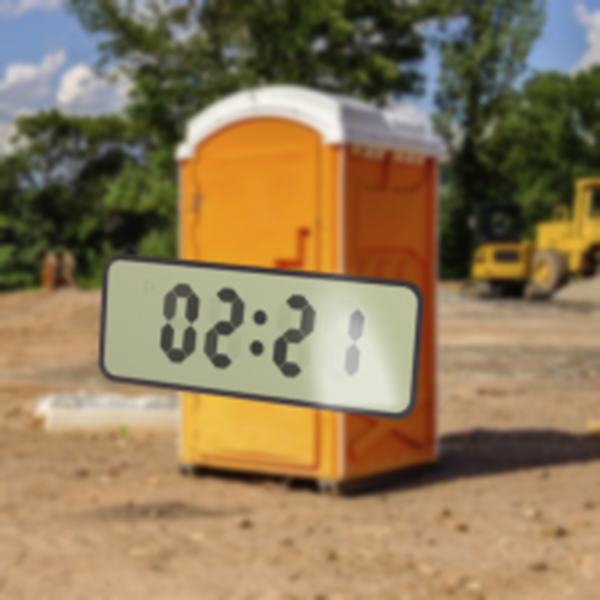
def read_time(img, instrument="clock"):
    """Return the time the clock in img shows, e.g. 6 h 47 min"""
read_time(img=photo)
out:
2 h 21 min
